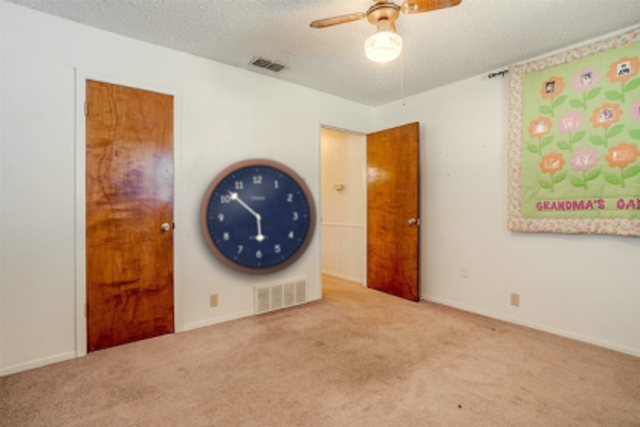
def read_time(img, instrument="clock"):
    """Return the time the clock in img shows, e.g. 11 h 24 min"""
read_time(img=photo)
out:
5 h 52 min
